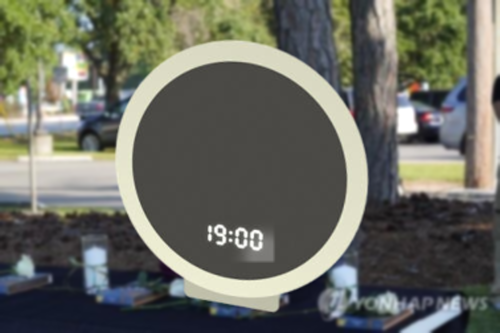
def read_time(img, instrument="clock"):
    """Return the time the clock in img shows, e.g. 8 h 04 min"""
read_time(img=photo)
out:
19 h 00 min
